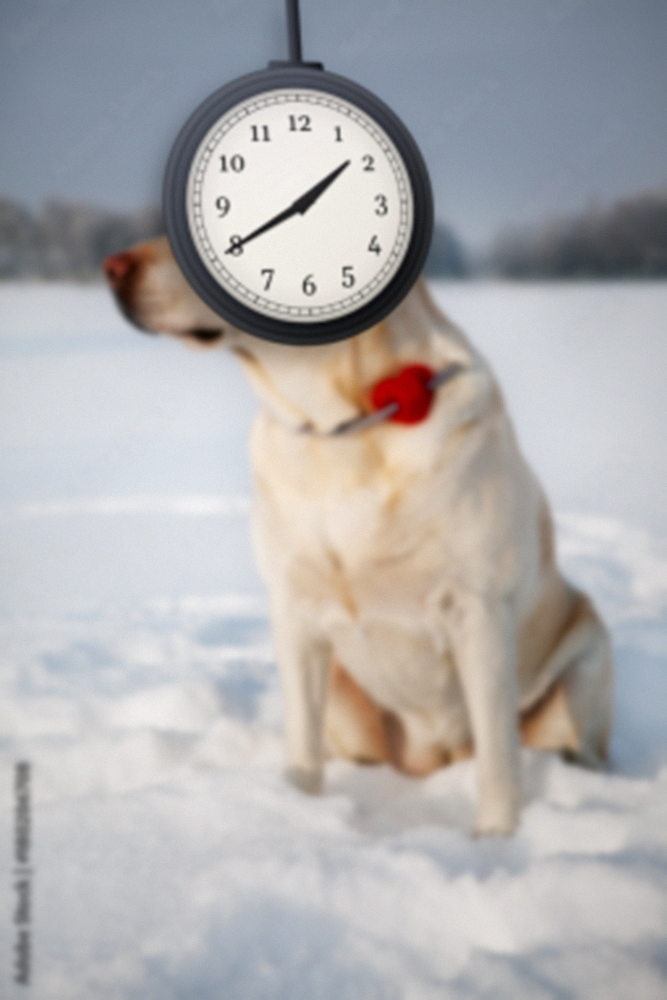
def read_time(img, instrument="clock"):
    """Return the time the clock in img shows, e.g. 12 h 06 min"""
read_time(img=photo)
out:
1 h 40 min
